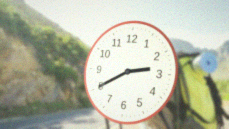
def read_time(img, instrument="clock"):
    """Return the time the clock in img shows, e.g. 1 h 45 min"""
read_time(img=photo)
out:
2 h 40 min
